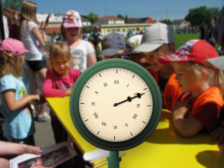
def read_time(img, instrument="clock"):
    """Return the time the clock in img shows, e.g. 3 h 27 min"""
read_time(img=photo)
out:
2 h 11 min
